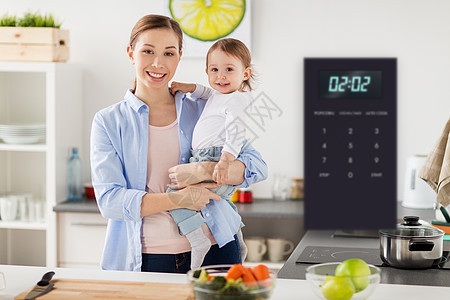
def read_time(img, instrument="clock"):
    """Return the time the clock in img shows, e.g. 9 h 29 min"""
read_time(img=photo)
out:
2 h 02 min
